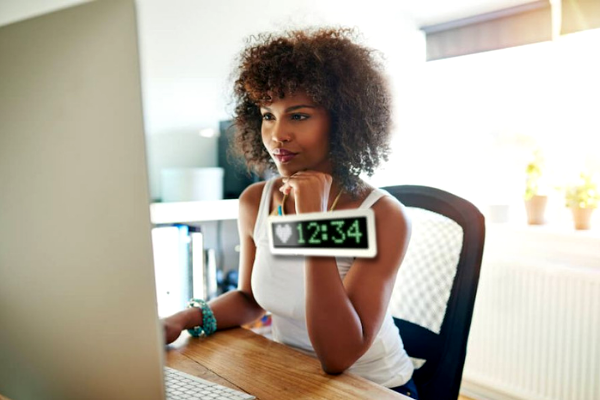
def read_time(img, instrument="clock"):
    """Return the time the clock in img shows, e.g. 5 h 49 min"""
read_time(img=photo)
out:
12 h 34 min
